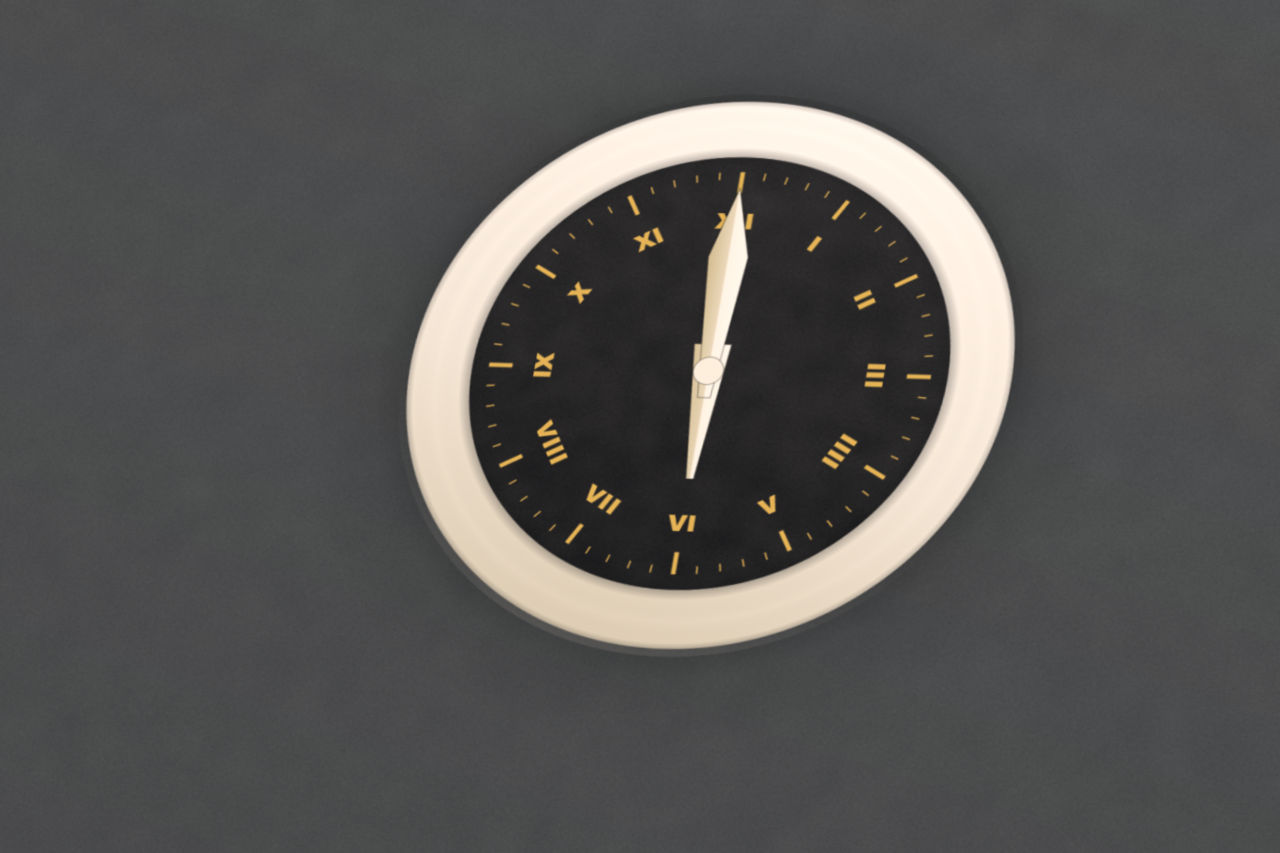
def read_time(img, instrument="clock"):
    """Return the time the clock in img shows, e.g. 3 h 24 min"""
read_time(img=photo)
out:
6 h 00 min
